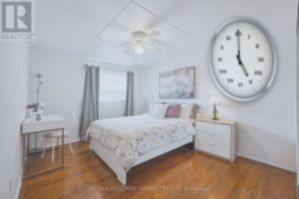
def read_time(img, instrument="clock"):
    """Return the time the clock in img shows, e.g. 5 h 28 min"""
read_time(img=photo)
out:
5 h 00 min
